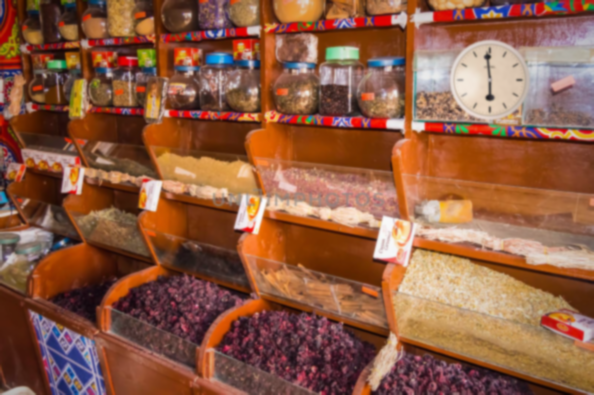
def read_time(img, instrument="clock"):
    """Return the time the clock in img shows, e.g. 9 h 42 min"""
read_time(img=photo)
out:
5 h 59 min
